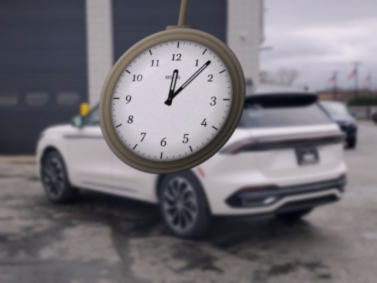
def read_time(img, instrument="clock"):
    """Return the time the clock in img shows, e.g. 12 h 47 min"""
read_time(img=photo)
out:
12 h 07 min
